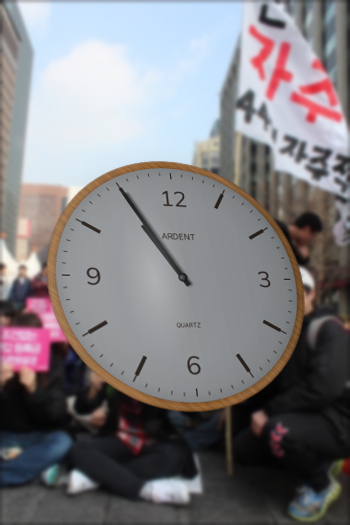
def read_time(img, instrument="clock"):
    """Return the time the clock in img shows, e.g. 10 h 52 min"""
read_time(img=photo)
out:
10 h 55 min
